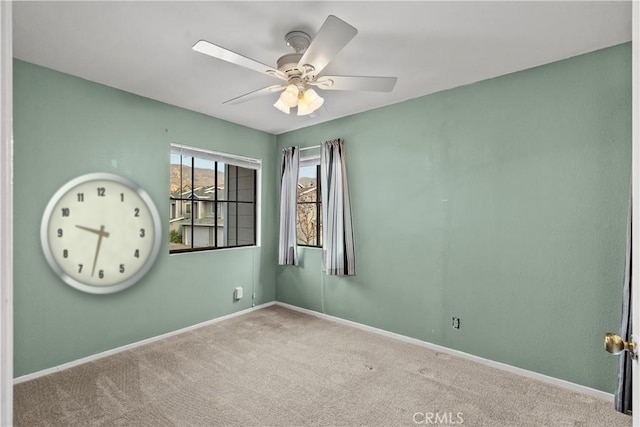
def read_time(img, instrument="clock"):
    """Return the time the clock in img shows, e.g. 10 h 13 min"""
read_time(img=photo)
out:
9 h 32 min
